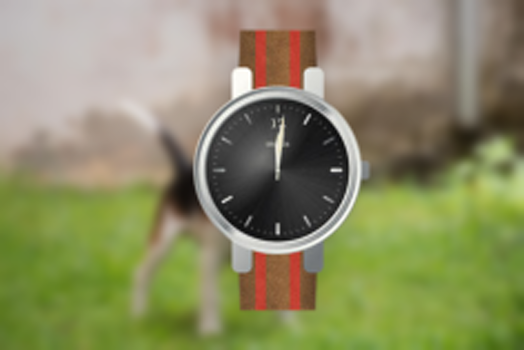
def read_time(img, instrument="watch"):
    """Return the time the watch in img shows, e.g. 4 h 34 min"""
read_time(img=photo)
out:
12 h 01 min
